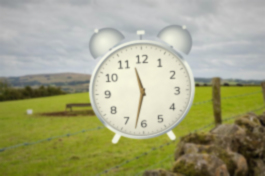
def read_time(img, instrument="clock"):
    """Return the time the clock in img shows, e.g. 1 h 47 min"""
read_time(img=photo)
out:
11 h 32 min
